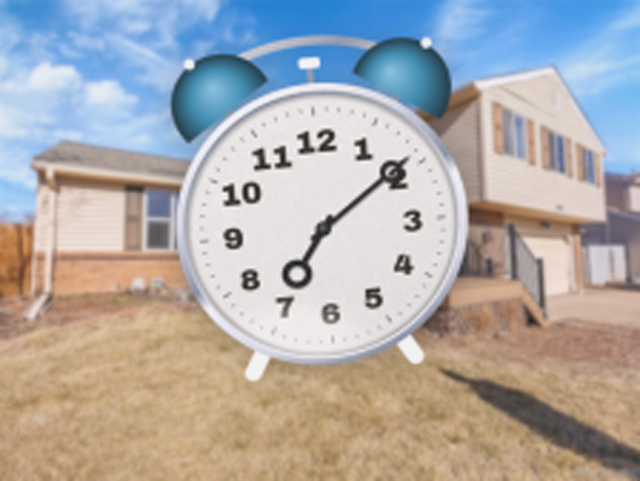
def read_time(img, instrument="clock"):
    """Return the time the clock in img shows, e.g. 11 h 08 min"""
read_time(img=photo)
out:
7 h 09 min
